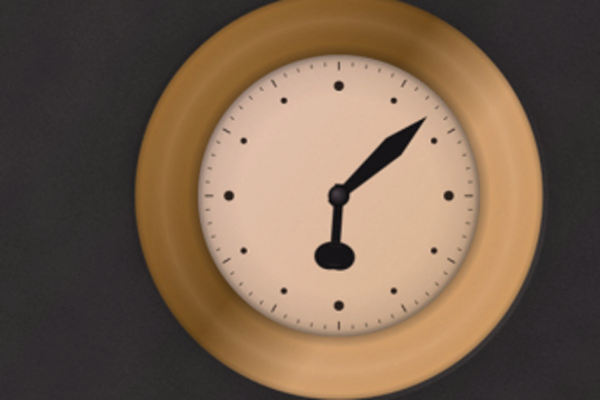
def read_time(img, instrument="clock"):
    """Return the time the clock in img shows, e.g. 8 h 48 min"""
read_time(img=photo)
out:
6 h 08 min
